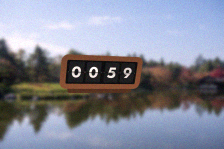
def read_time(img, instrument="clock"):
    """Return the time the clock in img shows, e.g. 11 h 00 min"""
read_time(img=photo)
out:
0 h 59 min
